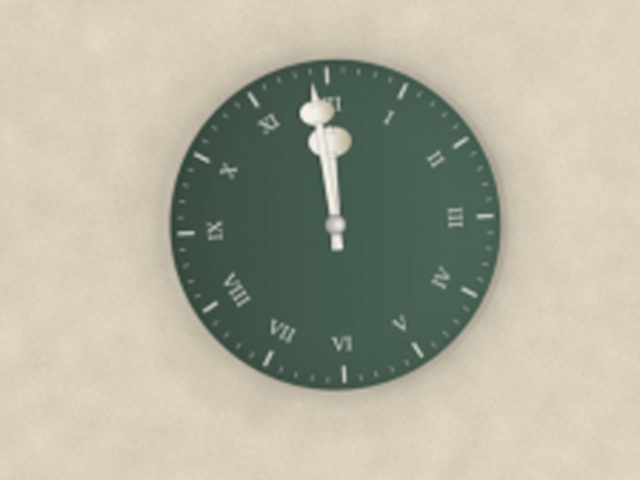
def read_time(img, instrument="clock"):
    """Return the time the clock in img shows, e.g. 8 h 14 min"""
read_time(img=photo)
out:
11 h 59 min
